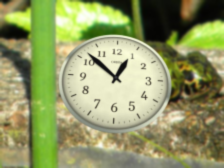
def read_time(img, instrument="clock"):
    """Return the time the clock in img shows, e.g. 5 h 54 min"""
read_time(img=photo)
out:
12 h 52 min
